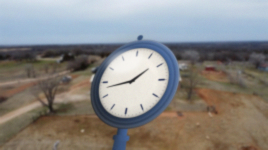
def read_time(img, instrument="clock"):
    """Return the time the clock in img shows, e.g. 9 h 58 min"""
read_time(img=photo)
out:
1 h 43 min
